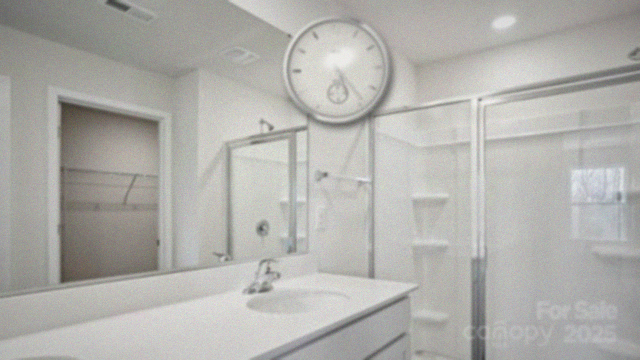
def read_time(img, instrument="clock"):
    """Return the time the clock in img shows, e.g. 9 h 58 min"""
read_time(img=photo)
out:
5 h 24 min
